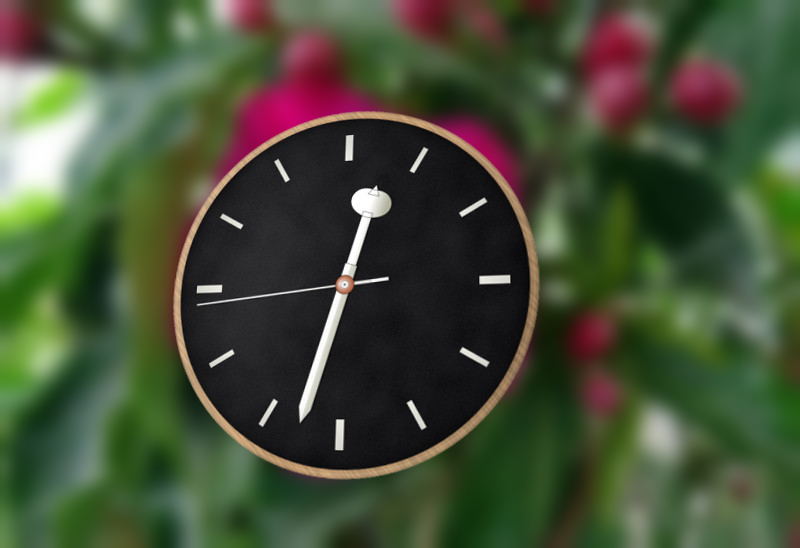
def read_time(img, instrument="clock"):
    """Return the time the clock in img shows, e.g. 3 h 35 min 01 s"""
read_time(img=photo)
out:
12 h 32 min 44 s
